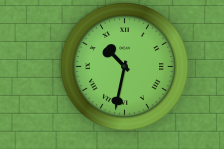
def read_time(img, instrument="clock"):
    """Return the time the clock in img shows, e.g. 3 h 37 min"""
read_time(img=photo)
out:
10 h 32 min
